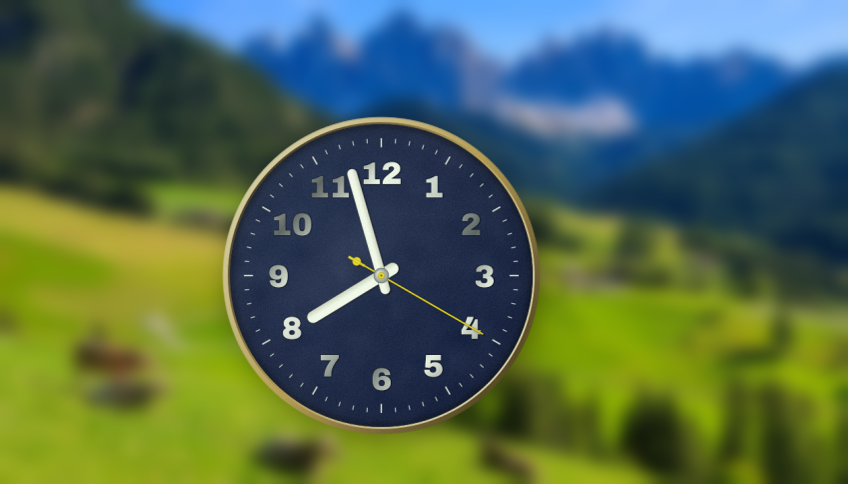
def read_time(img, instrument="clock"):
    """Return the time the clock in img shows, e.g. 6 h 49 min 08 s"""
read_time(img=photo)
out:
7 h 57 min 20 s
